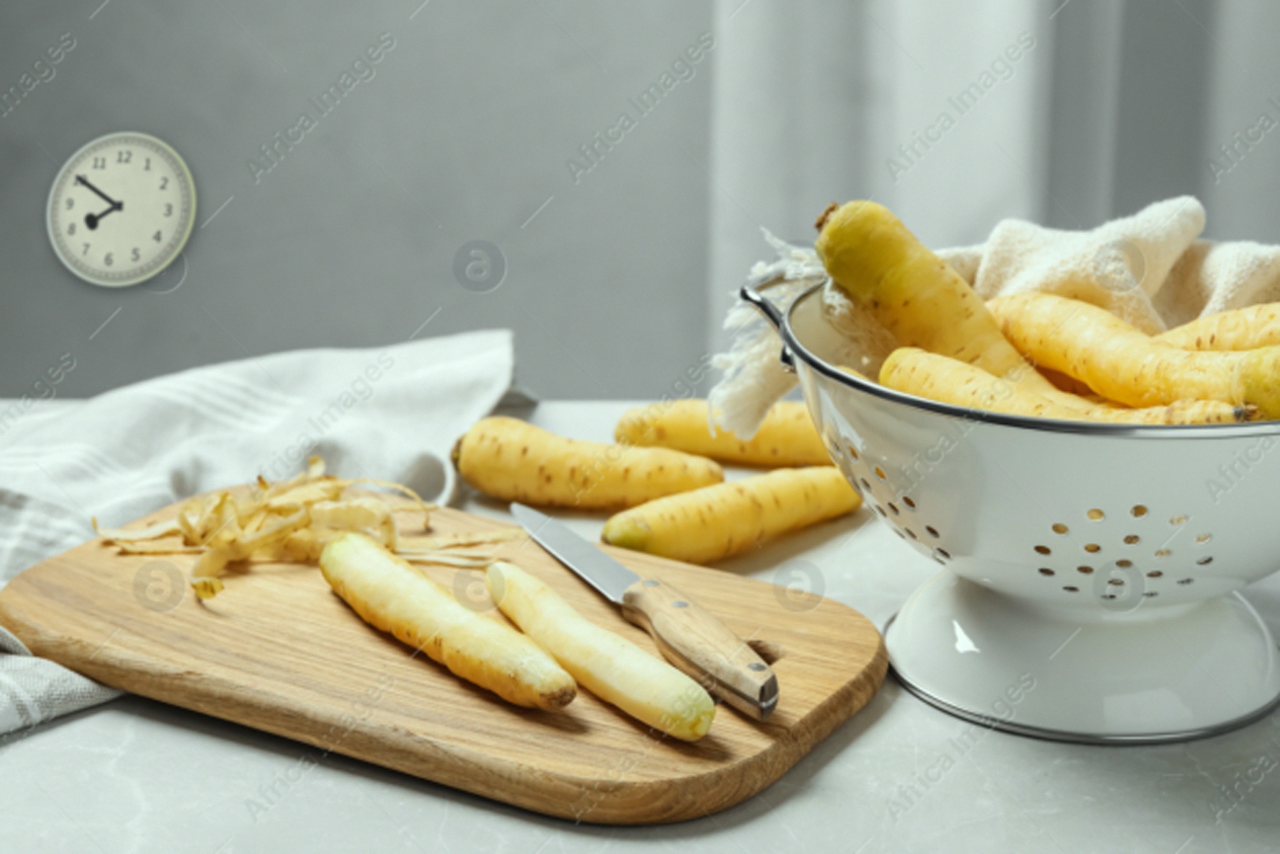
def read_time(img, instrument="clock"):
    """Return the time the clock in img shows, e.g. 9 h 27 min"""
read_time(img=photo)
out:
7 h 50 min
